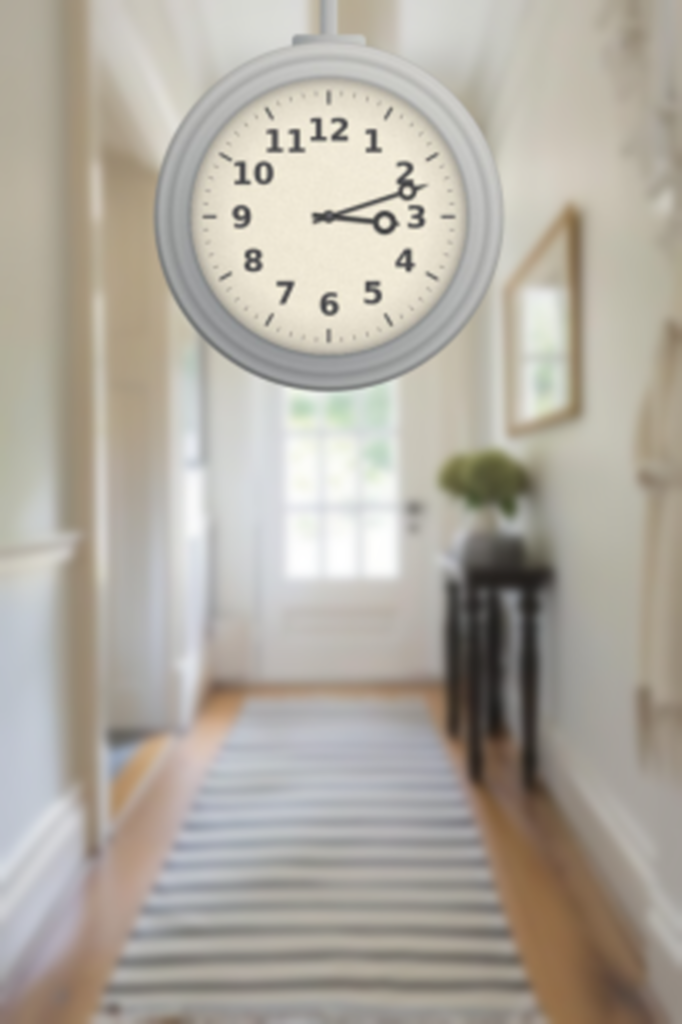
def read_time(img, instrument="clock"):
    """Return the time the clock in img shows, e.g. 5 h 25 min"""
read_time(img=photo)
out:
3 h 12 min
